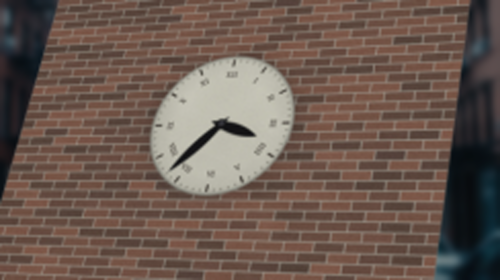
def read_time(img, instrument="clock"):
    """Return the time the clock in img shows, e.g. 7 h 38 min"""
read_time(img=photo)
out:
3 h 37 min
